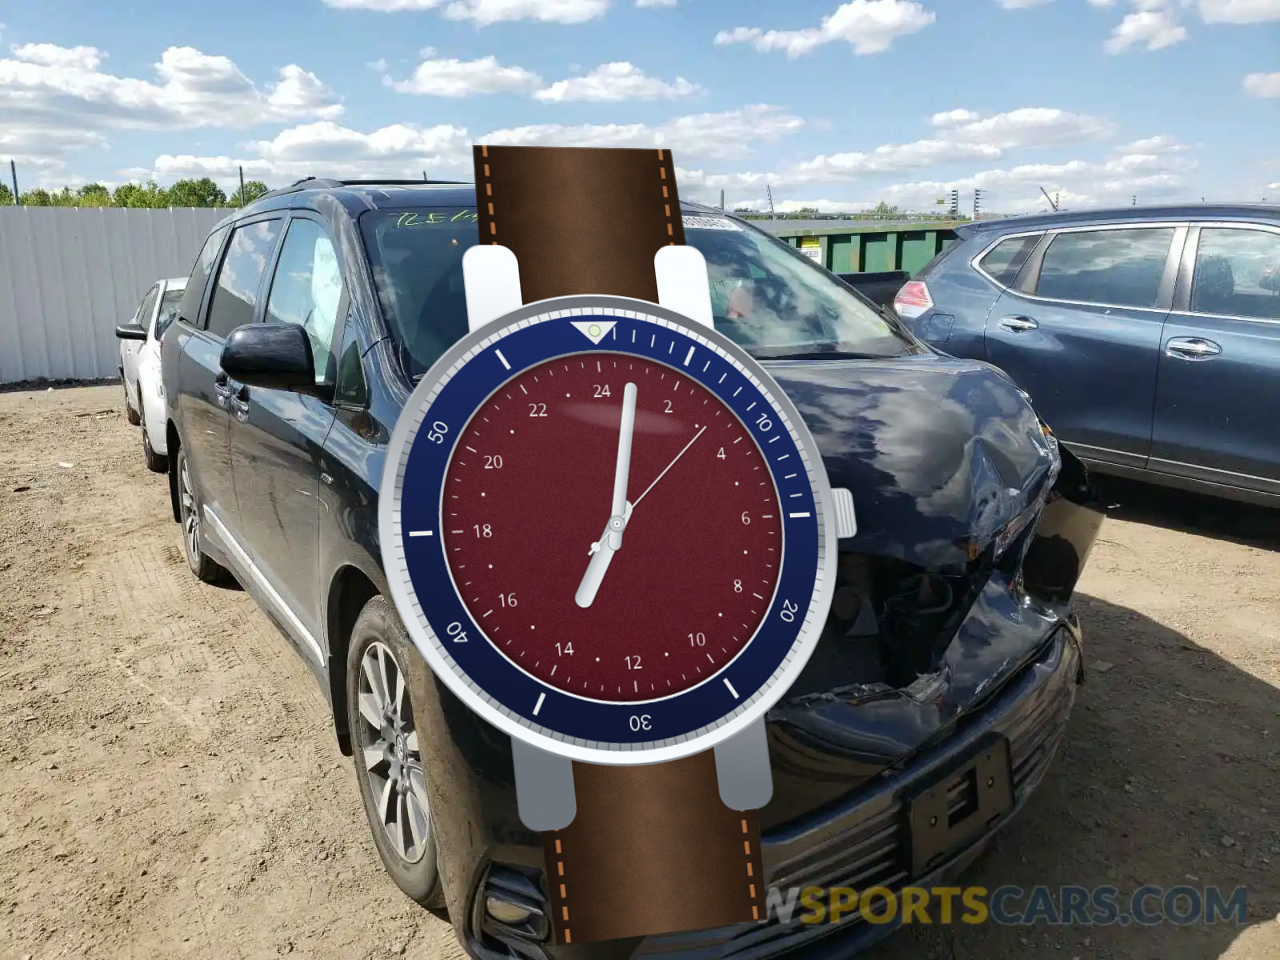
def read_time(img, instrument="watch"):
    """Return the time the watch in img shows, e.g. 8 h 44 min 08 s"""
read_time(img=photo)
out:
14 h 02 min 08 s
